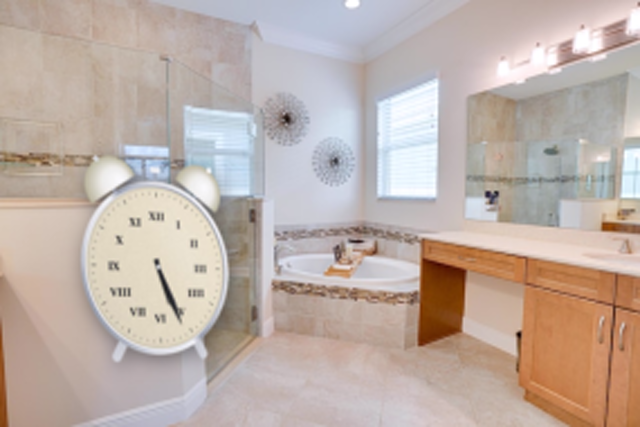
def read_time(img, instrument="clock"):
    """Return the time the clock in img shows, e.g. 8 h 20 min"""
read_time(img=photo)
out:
5 h 26 min
